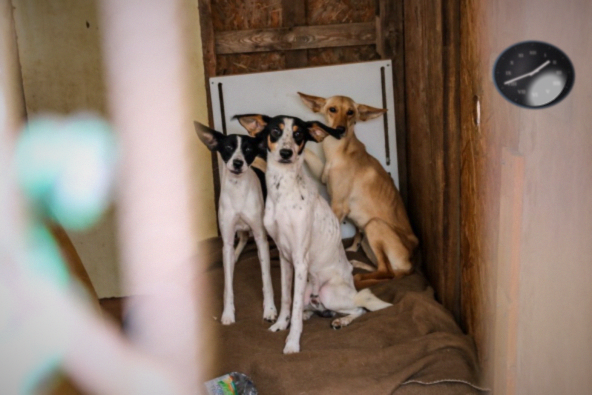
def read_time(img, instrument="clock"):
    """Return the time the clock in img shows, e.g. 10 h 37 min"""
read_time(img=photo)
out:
1 h 41 min
